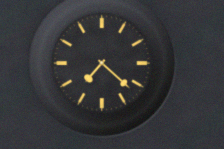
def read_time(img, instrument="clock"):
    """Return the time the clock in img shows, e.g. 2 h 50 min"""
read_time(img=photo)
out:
7 h 22 min
